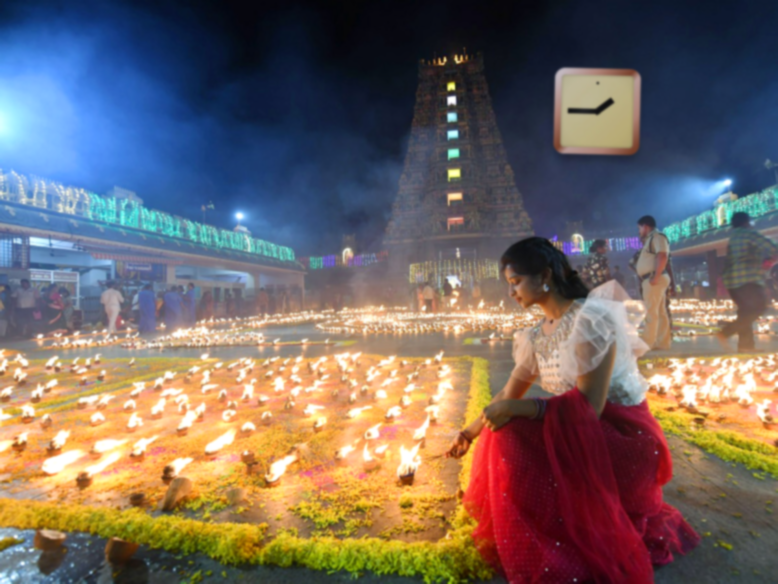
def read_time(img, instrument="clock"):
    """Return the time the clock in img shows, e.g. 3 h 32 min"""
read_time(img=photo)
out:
1 h 45 min
